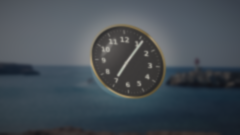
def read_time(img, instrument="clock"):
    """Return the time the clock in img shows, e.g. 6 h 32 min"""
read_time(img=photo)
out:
7 h 06 min
